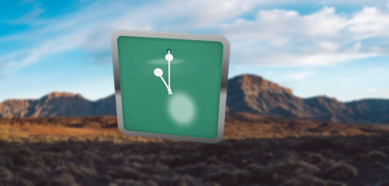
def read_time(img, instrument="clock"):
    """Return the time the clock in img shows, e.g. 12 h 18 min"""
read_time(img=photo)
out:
11 h 00 min
